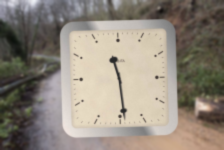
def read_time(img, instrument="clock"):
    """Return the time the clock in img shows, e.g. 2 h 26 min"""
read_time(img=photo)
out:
11 h 29 min
